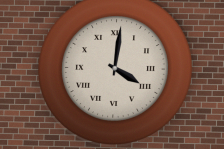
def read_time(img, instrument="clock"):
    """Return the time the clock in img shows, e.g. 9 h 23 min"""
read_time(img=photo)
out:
4 h 01 min
